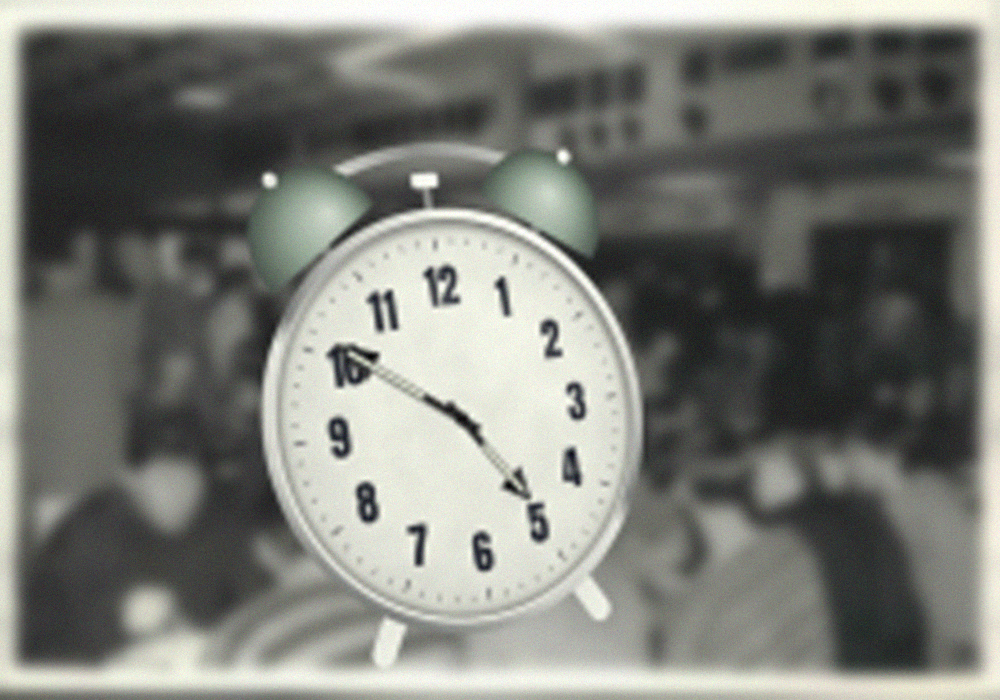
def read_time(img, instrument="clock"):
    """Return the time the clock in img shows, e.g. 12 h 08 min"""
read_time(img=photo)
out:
4 h 51 min
